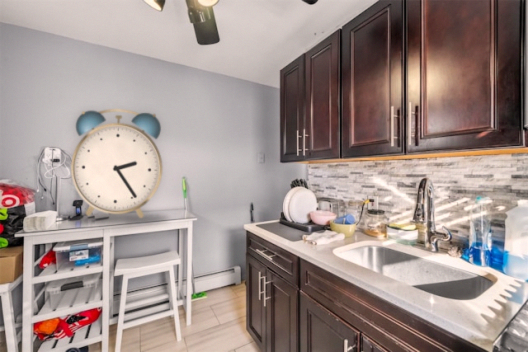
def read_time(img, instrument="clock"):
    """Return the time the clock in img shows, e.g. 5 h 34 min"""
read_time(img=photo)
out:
2 h 24 min
